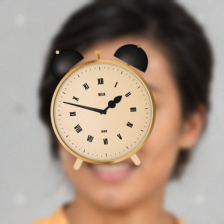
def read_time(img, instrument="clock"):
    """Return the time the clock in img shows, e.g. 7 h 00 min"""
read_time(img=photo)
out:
1 h 48 min
